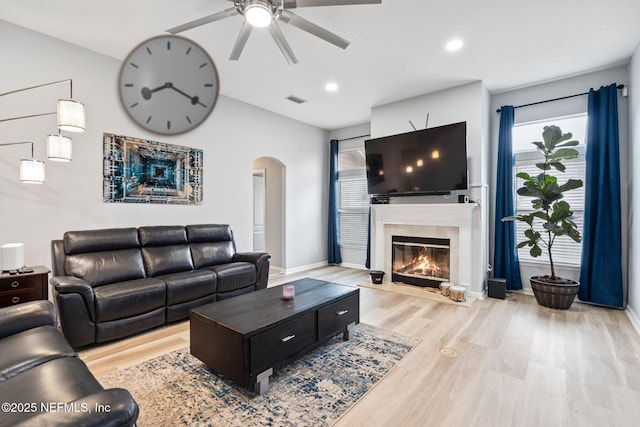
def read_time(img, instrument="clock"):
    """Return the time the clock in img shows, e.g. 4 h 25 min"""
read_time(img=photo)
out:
8 h 20 min
